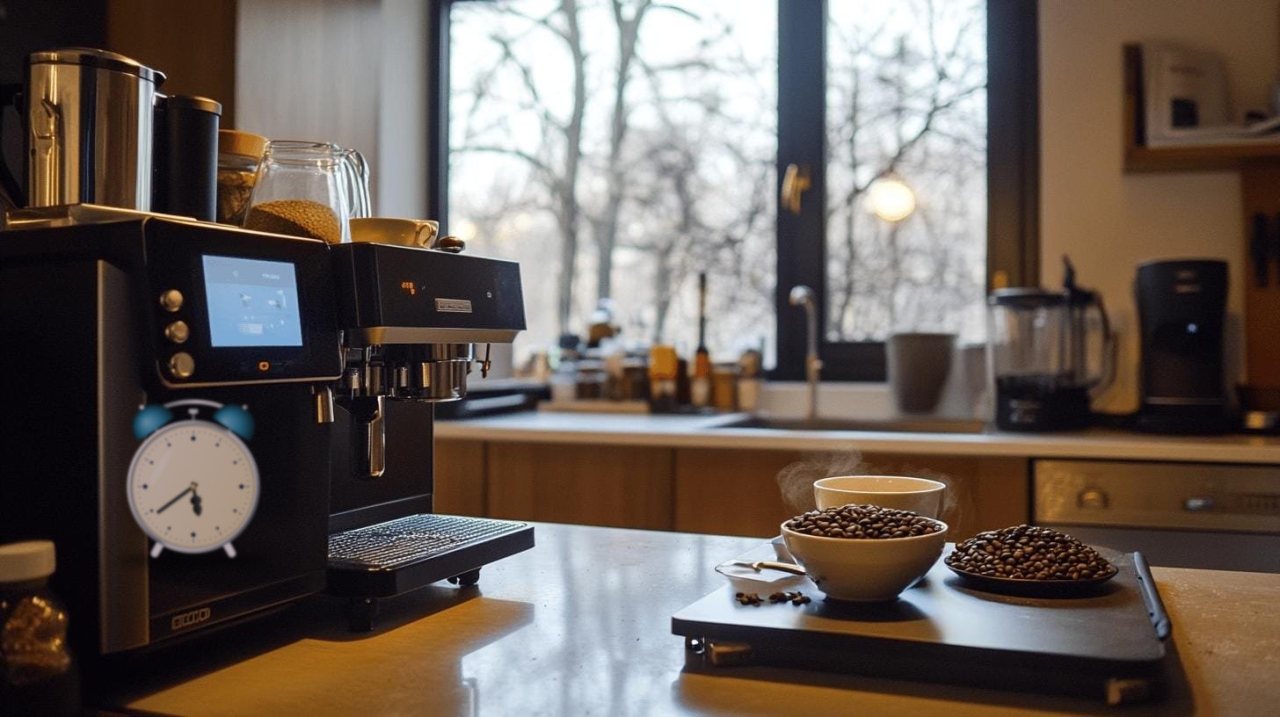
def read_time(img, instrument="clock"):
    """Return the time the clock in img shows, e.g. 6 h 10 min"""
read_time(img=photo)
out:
5 h 39 min
